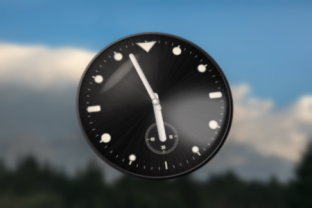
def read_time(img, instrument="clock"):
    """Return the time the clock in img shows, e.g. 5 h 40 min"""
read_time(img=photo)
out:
5 h 57 min
